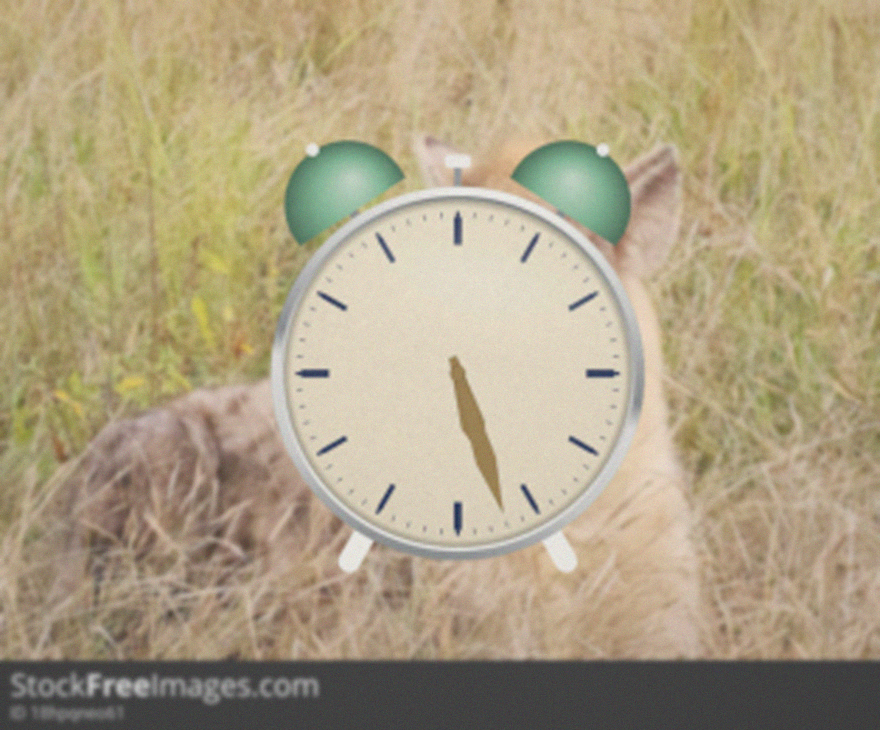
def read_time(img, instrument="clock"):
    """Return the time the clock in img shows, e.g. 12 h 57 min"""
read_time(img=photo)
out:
5 h 27 min
